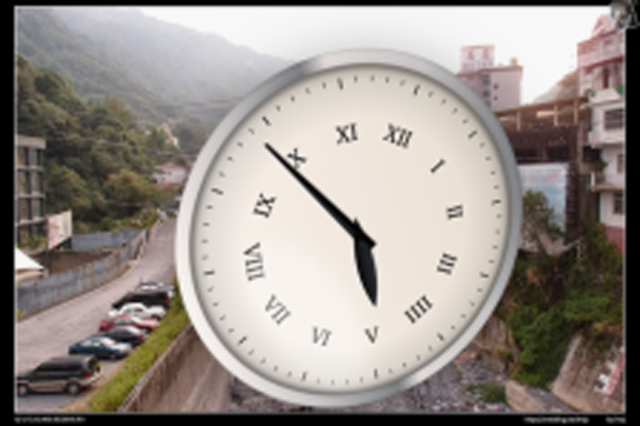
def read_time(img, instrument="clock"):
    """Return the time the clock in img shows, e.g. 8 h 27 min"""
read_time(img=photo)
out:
4 h 49 min
